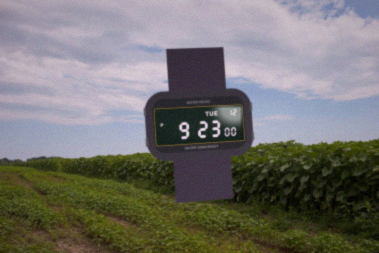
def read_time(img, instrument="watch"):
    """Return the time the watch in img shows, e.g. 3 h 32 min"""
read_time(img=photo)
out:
9 h 23 min
